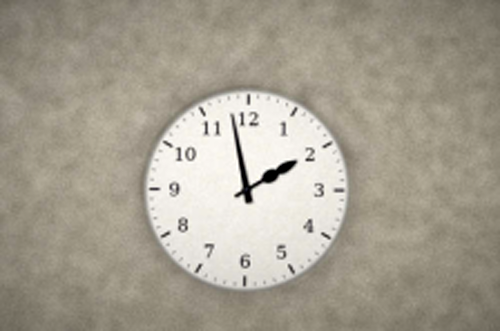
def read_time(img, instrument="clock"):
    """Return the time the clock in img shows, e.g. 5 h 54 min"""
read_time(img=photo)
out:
1 h 58 min
